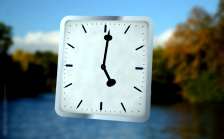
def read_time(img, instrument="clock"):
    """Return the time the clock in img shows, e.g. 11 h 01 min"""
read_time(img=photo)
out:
5 h 01 min
